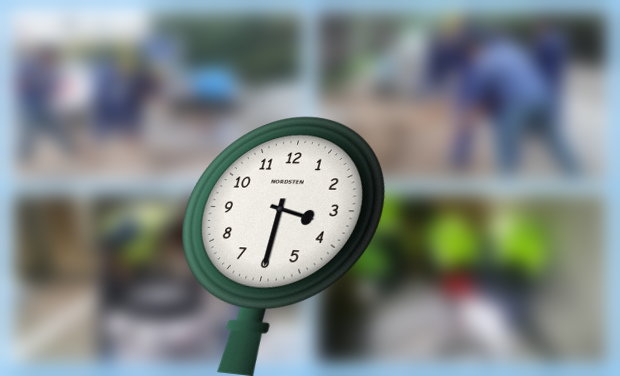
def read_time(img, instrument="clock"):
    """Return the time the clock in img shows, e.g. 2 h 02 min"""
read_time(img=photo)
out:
3 h 30 min
